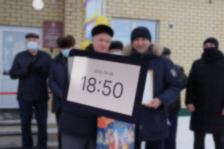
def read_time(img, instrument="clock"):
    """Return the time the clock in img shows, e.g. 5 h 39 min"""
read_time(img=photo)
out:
18 h 50 min
